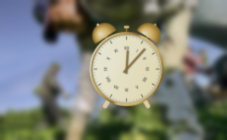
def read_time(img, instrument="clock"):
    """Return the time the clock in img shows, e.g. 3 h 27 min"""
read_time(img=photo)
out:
12 h 07 min
